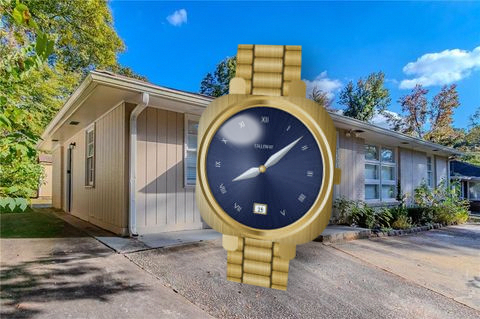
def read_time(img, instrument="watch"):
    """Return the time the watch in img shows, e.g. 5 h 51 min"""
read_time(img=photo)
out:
8 h 08 min
